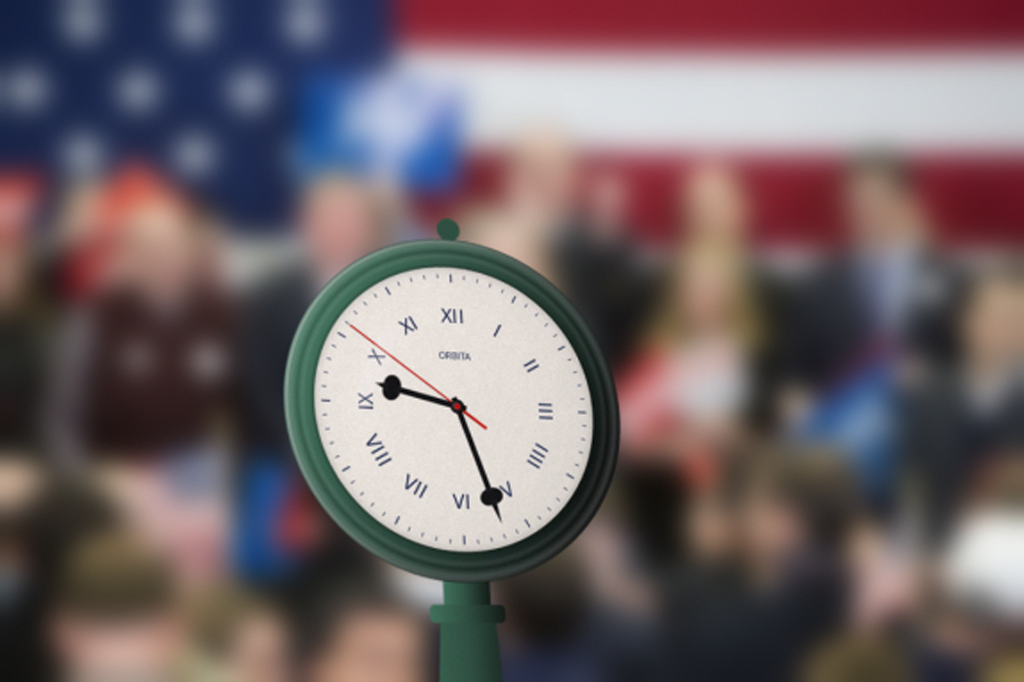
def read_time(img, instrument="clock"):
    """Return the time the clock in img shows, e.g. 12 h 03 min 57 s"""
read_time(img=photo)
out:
9 h 26 min 51 s
